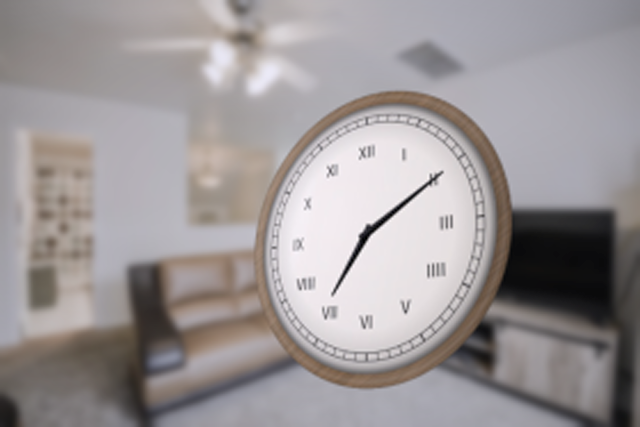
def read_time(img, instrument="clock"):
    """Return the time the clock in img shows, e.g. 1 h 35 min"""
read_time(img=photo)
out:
7 h 10 min
